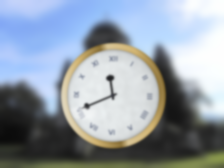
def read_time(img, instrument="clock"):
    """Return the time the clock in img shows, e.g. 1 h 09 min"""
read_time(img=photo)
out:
11 h 41 min
